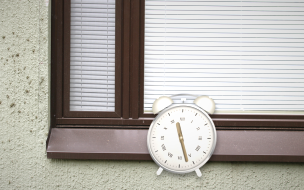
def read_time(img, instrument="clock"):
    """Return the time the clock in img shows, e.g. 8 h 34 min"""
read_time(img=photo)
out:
11 h 27 min
